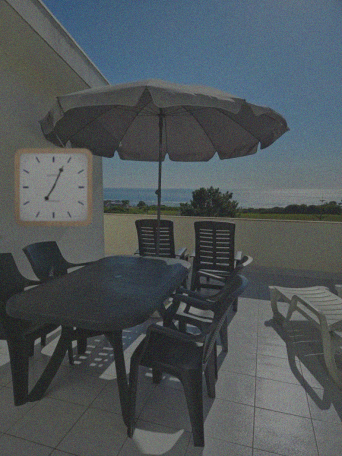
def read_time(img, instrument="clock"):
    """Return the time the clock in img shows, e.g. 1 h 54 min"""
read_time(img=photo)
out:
7 h 04 min
